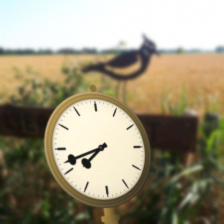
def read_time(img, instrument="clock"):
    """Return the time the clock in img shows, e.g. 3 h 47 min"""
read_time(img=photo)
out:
7 h 42 min
